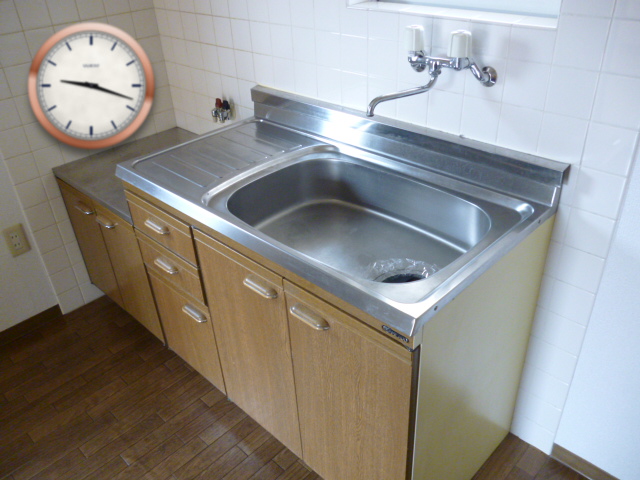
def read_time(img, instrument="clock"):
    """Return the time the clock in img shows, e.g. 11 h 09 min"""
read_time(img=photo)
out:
9 h 18 min
